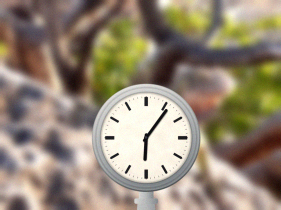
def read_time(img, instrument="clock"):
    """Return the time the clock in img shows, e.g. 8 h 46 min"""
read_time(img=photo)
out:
6 h 06 min
